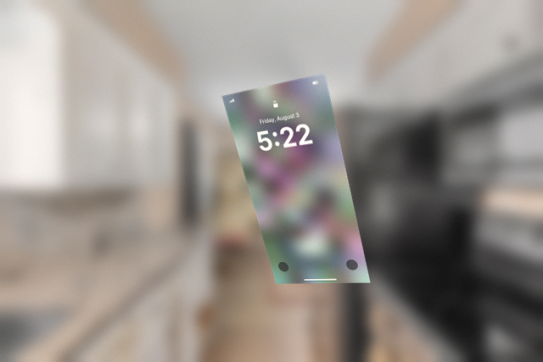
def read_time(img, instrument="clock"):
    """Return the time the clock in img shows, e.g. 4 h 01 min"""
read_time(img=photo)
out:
5 h 22 min
